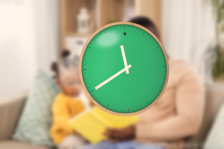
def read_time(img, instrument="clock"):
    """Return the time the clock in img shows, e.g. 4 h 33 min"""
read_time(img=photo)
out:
11 h 40 min
